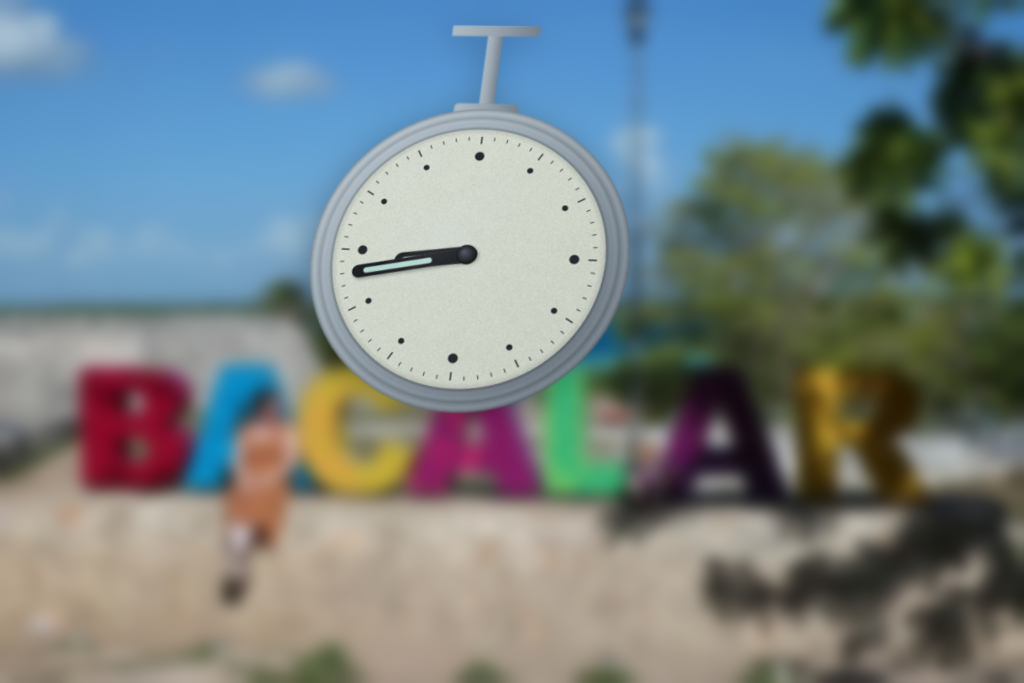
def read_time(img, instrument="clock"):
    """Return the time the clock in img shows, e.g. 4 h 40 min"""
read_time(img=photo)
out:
8 h 43 min
